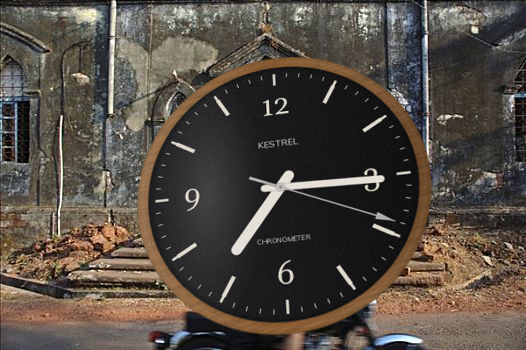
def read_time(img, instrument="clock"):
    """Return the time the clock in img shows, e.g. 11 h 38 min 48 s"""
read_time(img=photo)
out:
7 h 15 min 19 s
